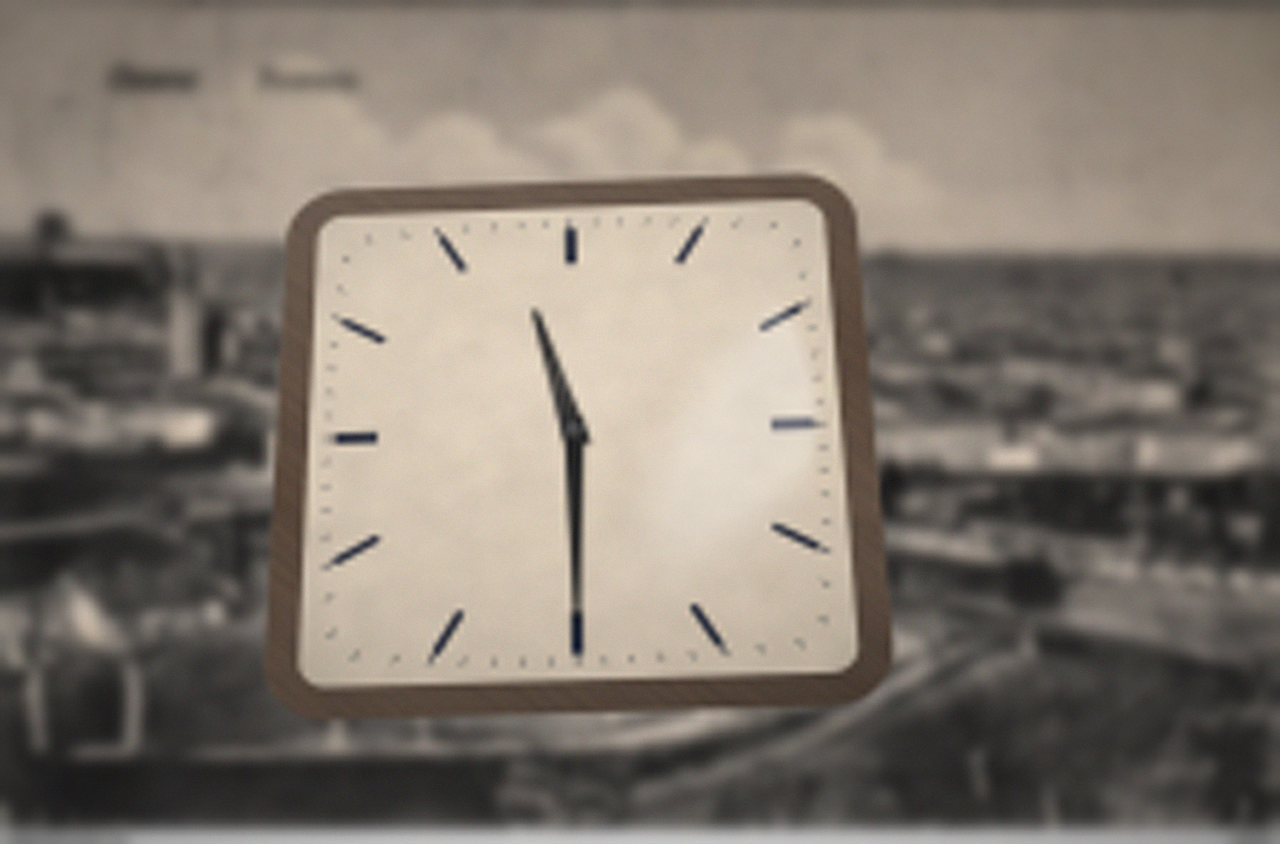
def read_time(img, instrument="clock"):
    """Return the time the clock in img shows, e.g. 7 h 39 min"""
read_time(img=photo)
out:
11 h 30 min
